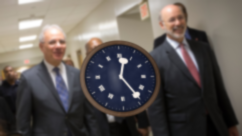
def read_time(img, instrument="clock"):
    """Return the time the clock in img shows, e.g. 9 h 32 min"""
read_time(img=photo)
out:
12 h 24 min
